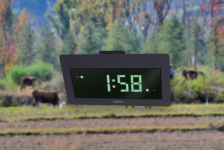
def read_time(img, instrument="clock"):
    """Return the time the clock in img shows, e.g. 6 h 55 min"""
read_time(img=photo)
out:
1 h 58 min
